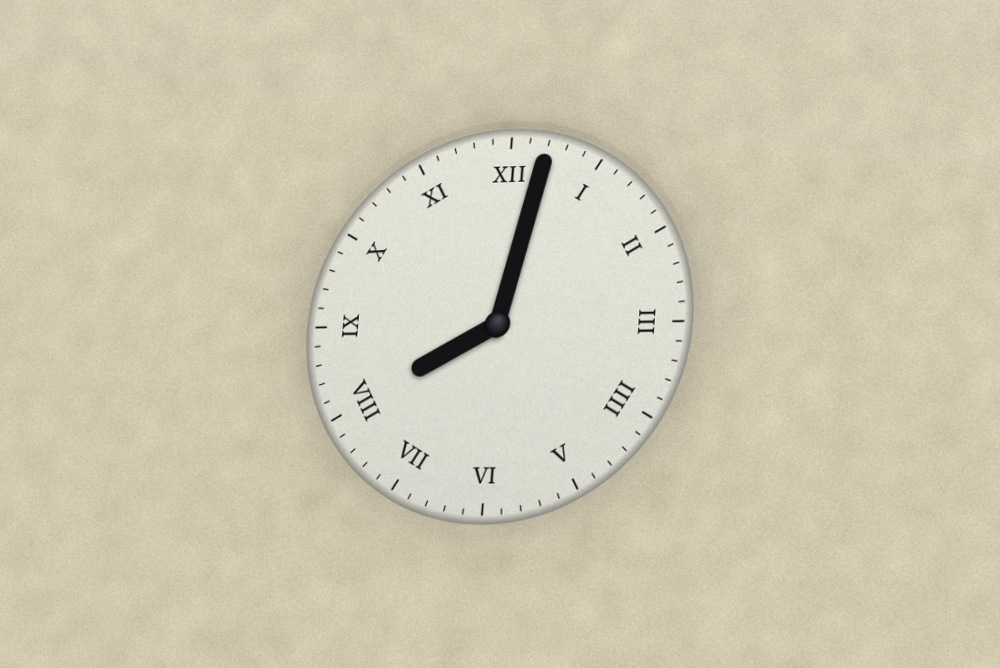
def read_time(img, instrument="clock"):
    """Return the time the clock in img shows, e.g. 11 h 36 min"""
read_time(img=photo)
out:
8 h 02 min
